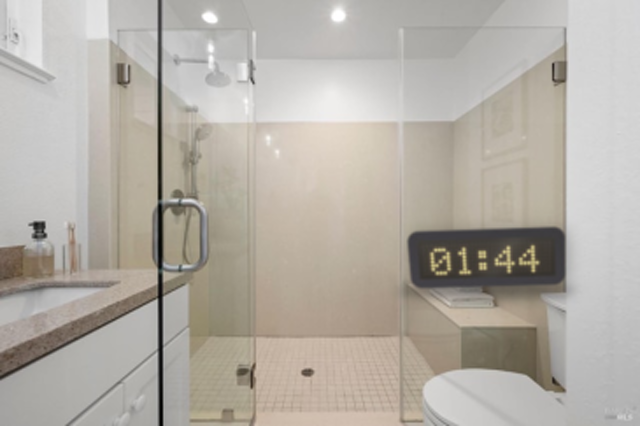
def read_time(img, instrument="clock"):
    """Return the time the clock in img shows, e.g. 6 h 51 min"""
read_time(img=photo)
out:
1 h 44 min
